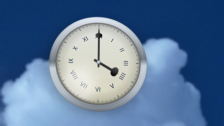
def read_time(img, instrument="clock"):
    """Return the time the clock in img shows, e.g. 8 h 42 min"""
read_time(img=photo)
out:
4 h 00 min
